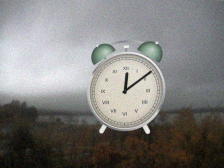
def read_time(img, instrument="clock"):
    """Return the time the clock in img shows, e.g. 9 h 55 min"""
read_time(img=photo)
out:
12 h 09 min
